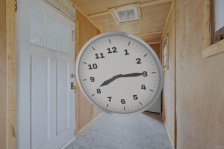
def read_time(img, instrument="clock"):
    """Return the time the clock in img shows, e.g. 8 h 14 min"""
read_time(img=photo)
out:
8 h 15 min
